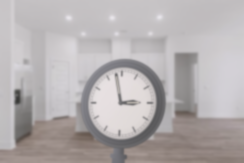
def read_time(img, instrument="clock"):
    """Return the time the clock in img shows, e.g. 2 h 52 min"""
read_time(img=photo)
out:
2 h 58 min
